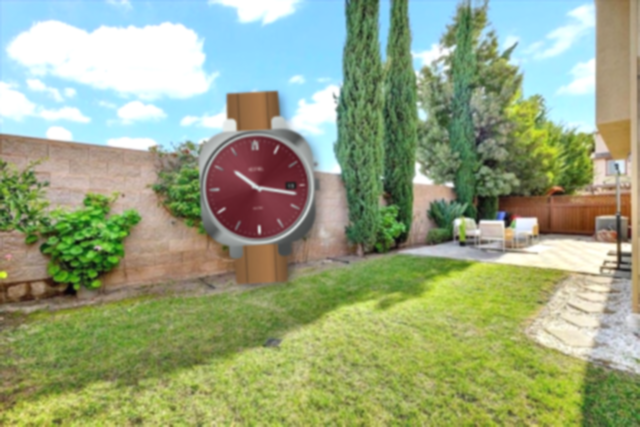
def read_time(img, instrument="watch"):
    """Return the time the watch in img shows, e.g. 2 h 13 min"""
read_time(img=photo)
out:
10 h 17 min
